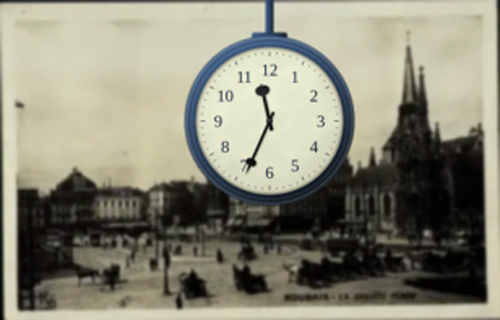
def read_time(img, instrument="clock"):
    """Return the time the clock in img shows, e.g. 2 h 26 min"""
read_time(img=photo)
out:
11 h 34 min
